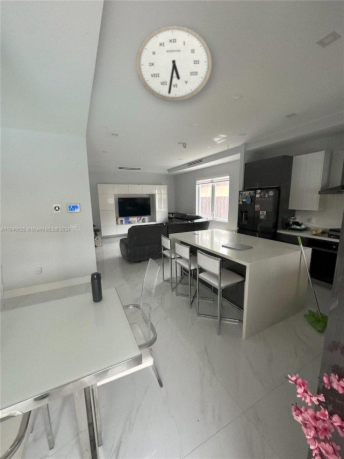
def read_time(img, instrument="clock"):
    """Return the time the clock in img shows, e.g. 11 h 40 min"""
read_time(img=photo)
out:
5 h 32 min
